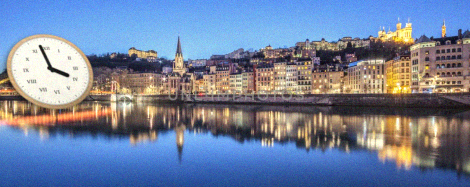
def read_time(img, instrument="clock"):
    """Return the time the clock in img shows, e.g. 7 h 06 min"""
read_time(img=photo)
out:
3 h 58 min
